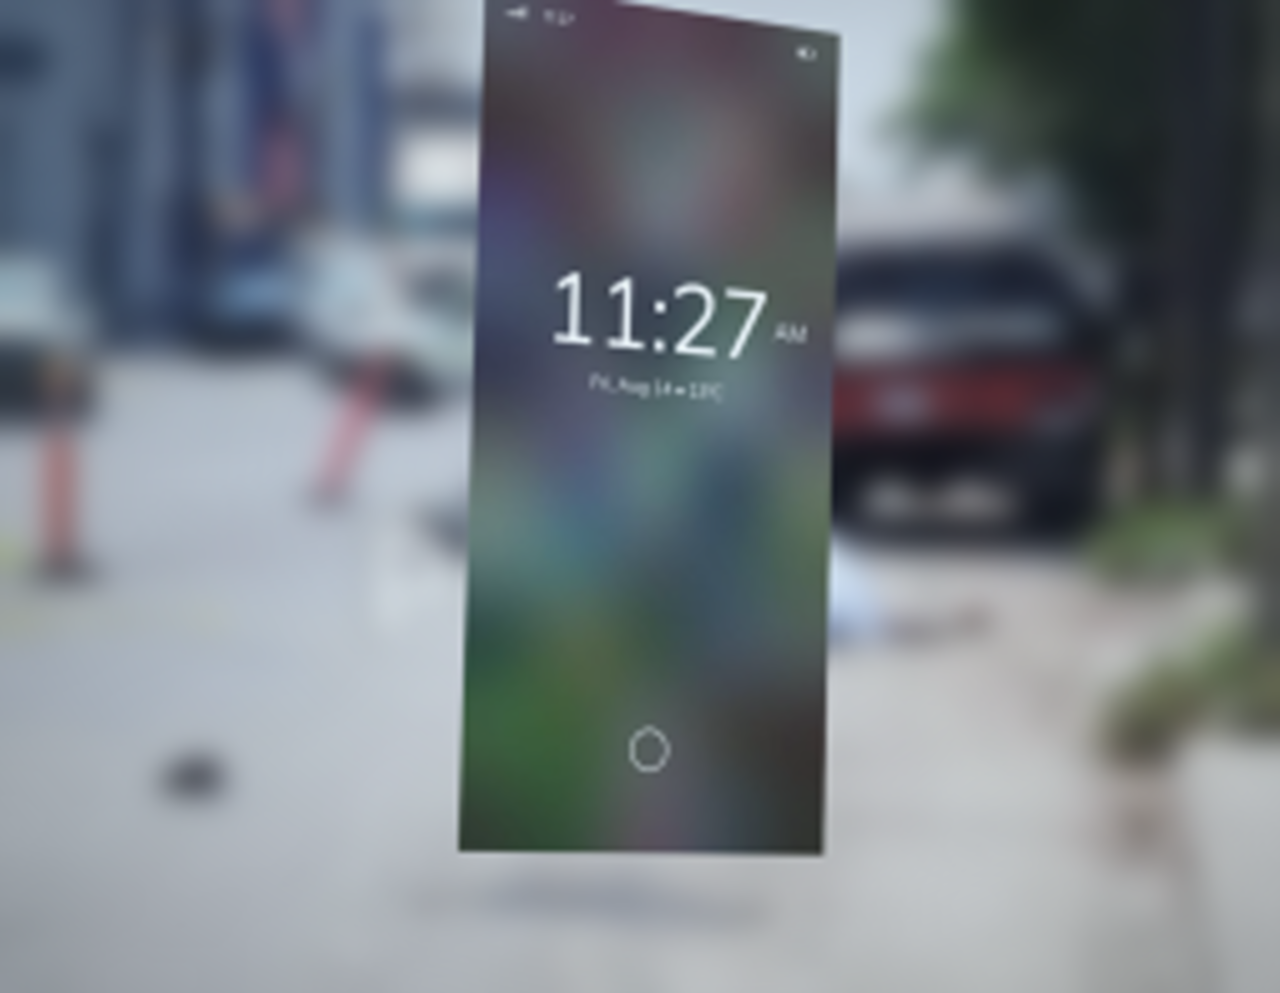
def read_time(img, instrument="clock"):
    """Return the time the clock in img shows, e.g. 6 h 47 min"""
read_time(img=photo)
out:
11 h 27 min
